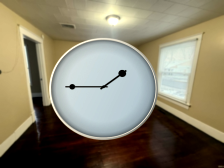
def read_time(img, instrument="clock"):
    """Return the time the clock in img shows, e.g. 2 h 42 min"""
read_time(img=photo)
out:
1 h 45 min
